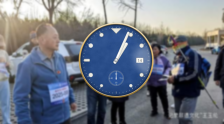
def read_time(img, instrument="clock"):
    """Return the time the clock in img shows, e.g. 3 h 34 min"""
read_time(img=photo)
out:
1 h 04 min
